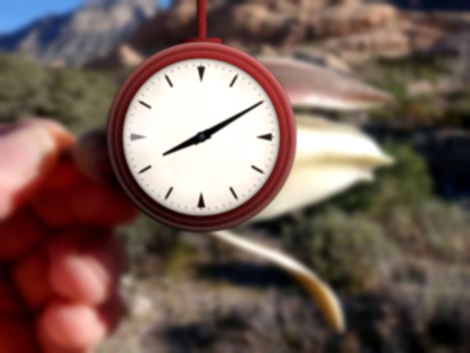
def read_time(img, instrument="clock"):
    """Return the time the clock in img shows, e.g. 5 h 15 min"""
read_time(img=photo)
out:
8 h 10 min
